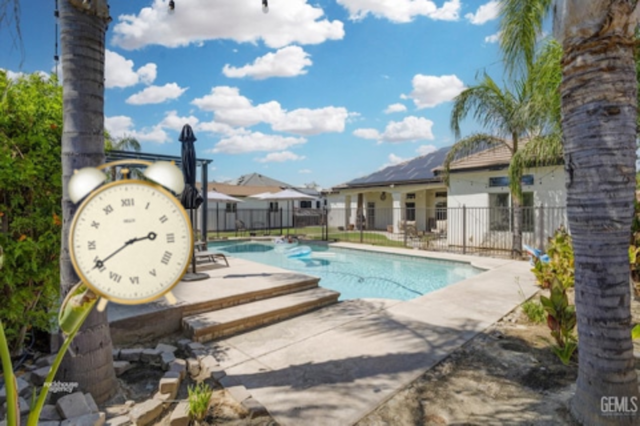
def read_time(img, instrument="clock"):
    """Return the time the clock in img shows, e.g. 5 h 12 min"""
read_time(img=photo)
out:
2 h 40 min
